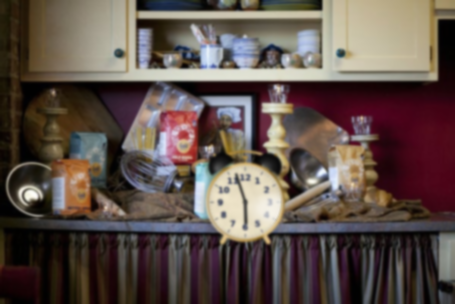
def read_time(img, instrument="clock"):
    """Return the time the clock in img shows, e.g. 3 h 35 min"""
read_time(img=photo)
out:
5 h 57 min
